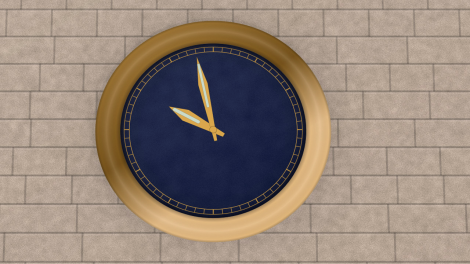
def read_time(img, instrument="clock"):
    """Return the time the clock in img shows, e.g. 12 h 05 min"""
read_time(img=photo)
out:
9 h 58 min
